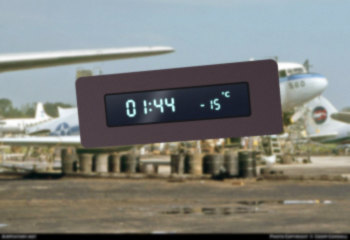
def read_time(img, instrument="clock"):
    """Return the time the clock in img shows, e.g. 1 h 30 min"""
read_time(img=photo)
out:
1 h 44 min
